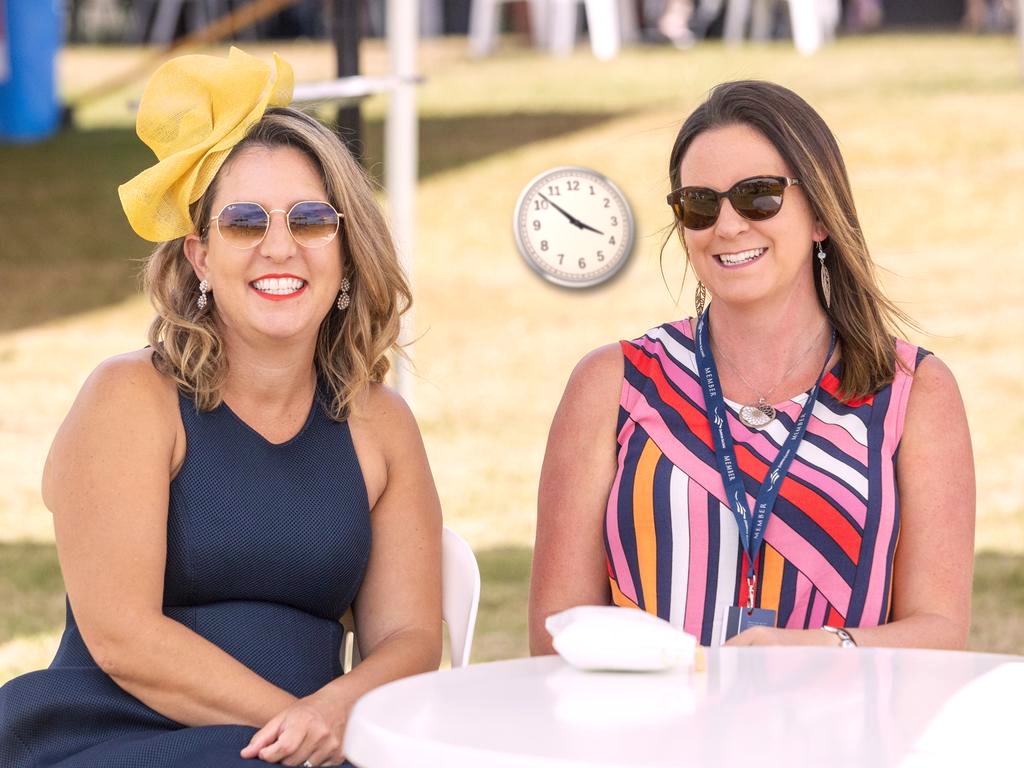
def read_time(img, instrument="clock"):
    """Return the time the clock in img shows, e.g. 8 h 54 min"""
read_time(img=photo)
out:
3 h 52 min
